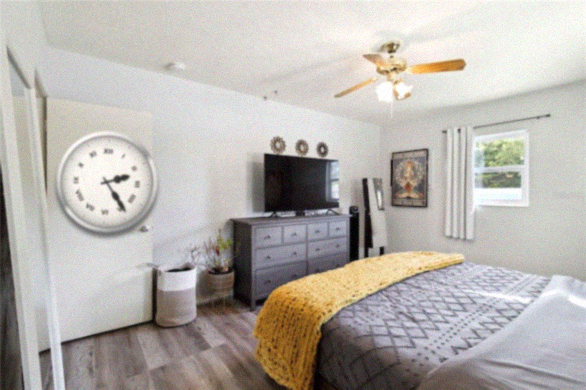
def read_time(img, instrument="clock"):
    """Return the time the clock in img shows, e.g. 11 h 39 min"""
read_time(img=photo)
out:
2 h 24 min
